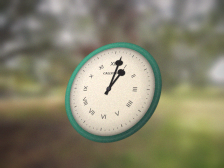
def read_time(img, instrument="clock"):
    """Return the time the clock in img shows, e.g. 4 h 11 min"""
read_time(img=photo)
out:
1 h 02 min
